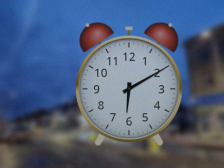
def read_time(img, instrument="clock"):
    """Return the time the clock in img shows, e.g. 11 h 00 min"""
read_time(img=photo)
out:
6 h 10 min
